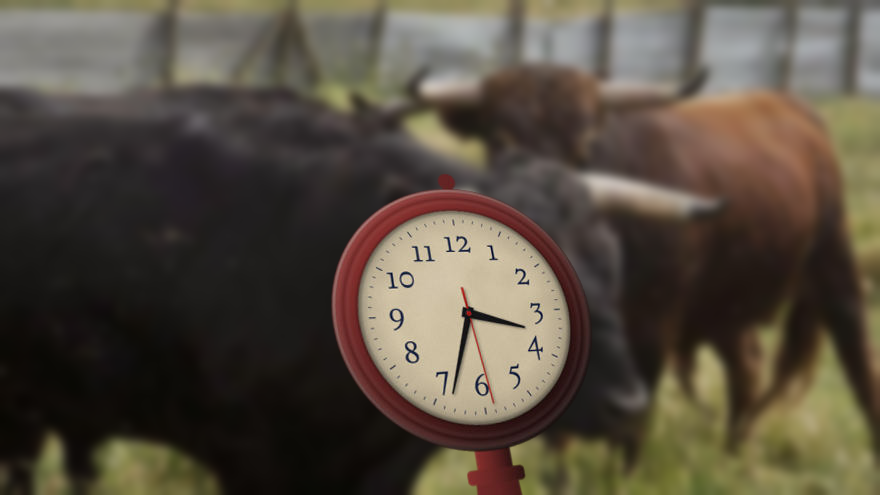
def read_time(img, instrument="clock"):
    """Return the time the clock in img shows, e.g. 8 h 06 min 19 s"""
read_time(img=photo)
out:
3 h 33 min 29 s
